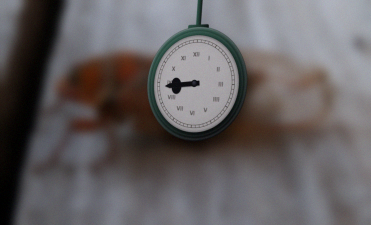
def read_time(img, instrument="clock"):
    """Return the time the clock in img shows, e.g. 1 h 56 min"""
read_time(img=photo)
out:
8 h 44 min
